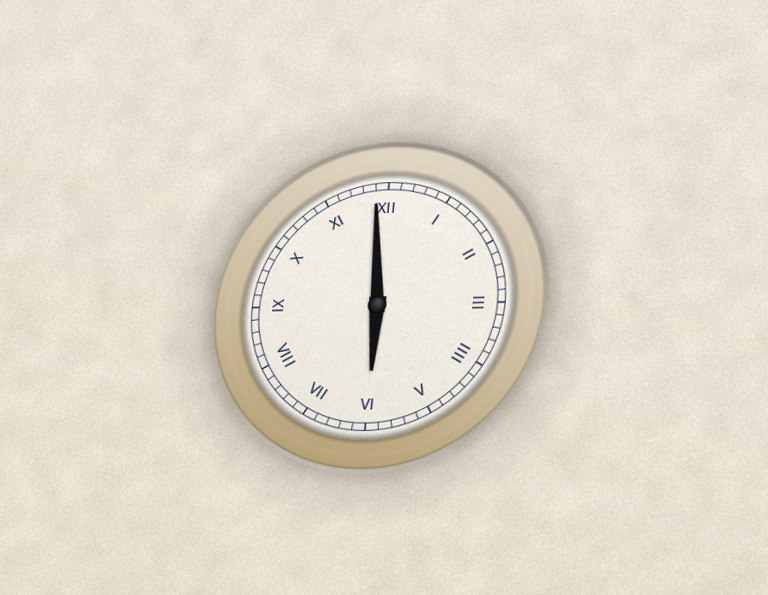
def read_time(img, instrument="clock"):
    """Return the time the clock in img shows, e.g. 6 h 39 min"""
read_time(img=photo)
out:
5 h 59 min
